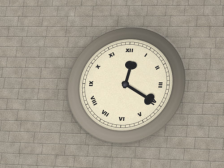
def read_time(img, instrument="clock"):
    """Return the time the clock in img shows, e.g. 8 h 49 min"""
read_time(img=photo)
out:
12 h 20 min
